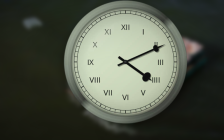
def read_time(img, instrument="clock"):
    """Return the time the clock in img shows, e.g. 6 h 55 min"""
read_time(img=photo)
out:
4 h 11 min
